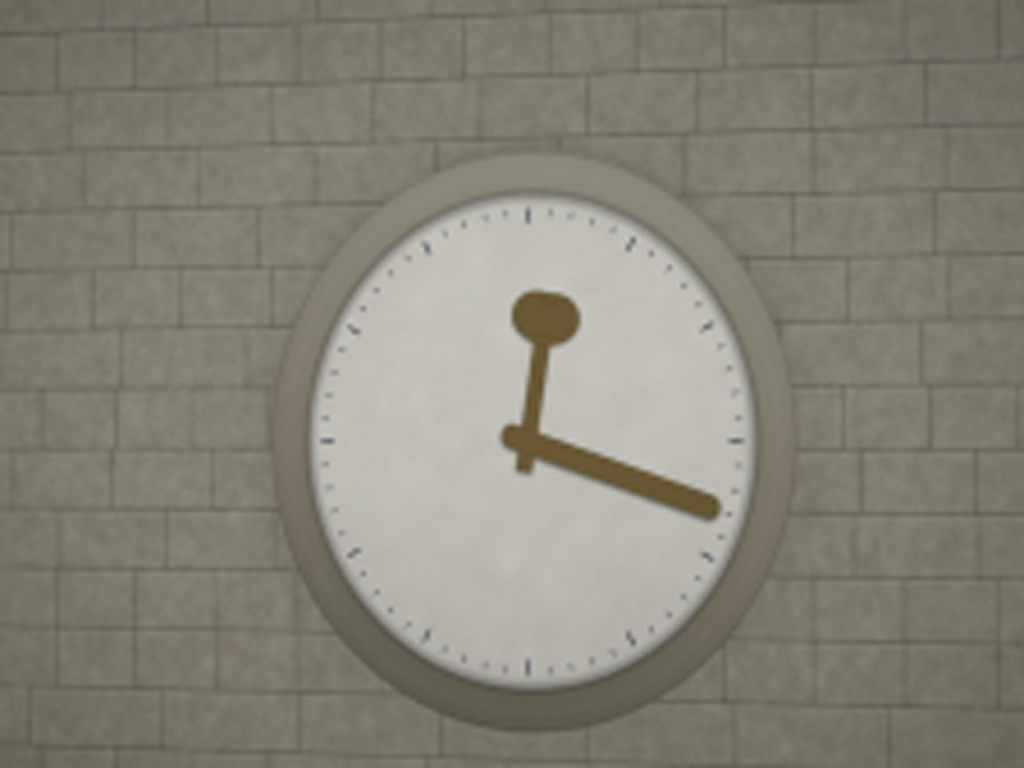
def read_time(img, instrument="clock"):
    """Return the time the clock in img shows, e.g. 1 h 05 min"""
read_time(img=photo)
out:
12 h 18 min
